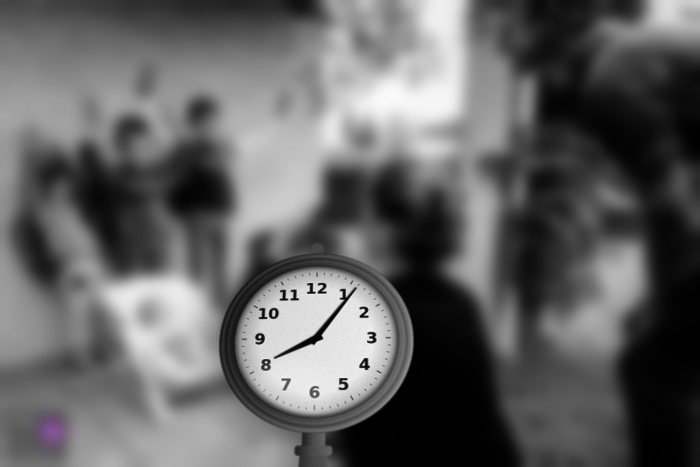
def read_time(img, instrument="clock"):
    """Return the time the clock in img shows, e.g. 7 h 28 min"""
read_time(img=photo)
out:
8 h 06 min
